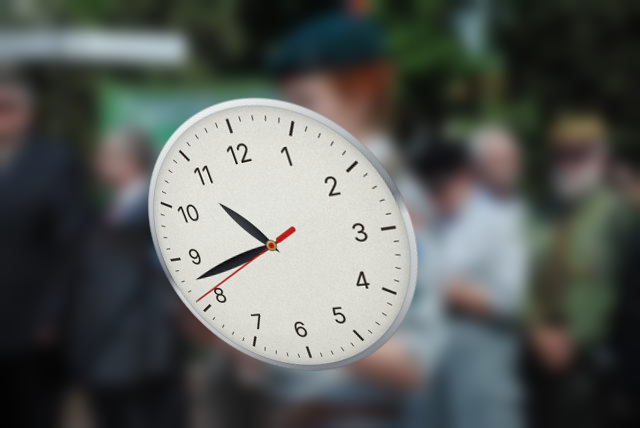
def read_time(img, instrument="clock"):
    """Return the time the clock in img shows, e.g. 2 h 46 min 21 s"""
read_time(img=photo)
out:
10 h 42 min 41 s
